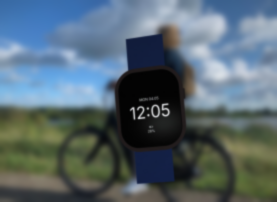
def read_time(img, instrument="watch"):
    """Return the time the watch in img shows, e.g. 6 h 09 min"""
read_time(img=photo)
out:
12 h 05 min
